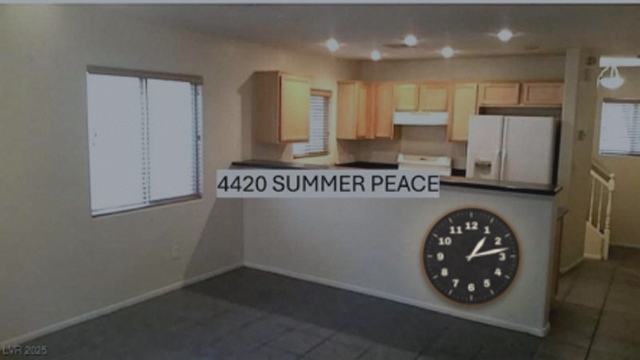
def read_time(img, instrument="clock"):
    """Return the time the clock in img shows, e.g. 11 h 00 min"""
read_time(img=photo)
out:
1 h 13 min
